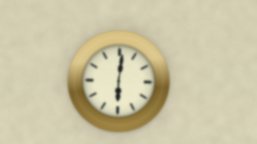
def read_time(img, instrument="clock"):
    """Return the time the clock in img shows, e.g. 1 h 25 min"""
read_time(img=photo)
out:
6 h 01 min
